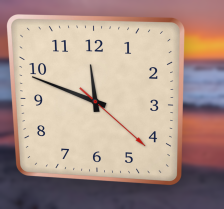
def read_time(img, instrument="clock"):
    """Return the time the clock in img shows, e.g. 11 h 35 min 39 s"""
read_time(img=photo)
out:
11 h 48 min 22 s
